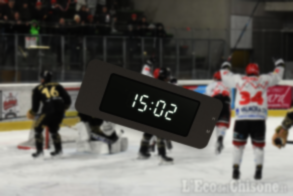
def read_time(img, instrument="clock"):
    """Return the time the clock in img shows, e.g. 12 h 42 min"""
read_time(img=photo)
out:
15 h 02 min
